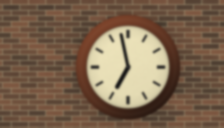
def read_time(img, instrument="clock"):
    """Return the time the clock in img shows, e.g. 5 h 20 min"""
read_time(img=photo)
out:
6 h 58 min
